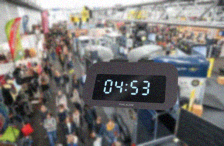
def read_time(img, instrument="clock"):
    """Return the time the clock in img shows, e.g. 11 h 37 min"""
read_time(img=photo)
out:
4 h 53 min
